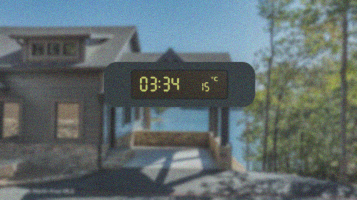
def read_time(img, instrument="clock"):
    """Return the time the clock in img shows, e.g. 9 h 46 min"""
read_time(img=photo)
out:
3 h 34 min
